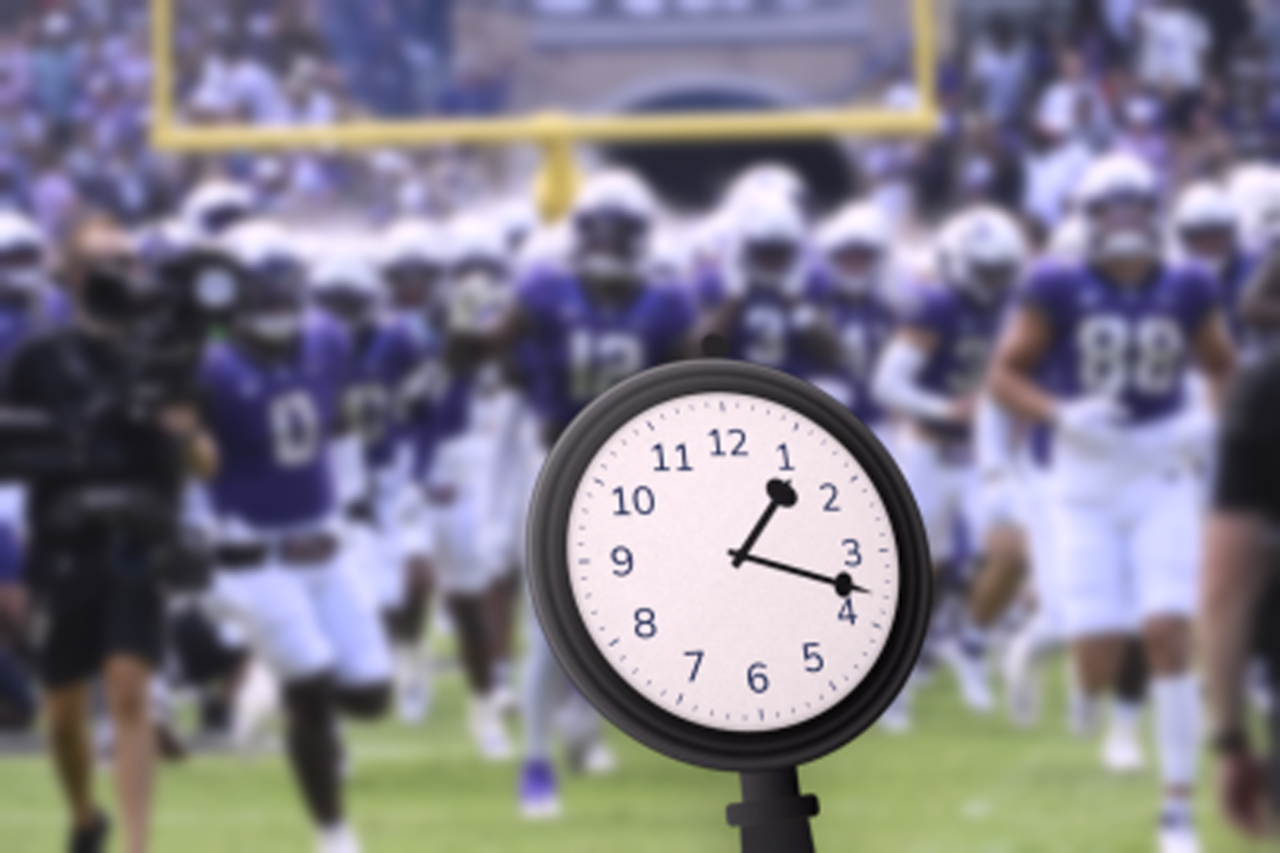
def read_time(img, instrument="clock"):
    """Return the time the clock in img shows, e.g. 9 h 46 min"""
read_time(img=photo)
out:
1 h 18 min
